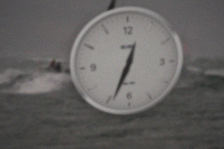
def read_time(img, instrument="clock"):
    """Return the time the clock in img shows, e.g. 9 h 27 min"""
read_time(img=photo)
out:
12 h 34 min
